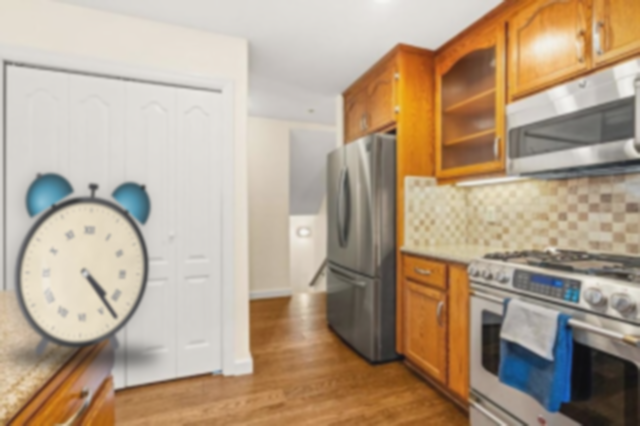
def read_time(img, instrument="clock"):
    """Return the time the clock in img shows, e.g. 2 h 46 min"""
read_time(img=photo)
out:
4 h 23 min
